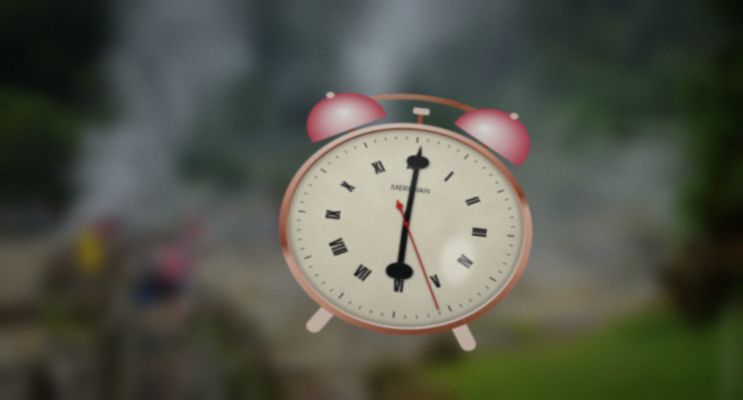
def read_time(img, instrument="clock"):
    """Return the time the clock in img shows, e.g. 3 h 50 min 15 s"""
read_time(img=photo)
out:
6 h 00 min 26 s
